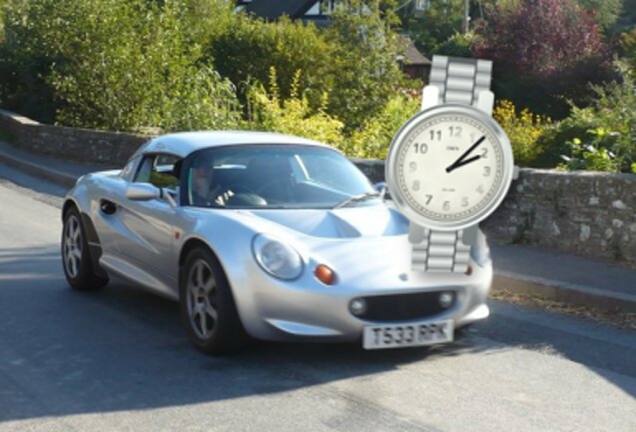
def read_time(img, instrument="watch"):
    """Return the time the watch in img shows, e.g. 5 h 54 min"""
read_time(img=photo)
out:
2 h 07 min
